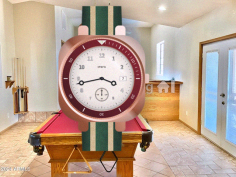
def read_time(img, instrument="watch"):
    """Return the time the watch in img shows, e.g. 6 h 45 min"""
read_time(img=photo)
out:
3 h 43 min
